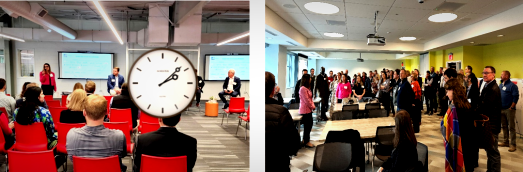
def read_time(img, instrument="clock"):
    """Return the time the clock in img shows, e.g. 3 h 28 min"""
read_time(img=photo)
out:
2 h 08 min
